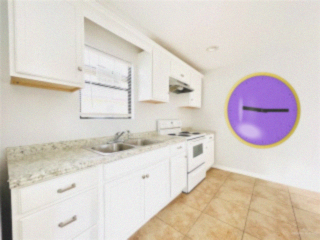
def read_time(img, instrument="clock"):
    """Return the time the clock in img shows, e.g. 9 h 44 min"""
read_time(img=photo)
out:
9 h 15 min
